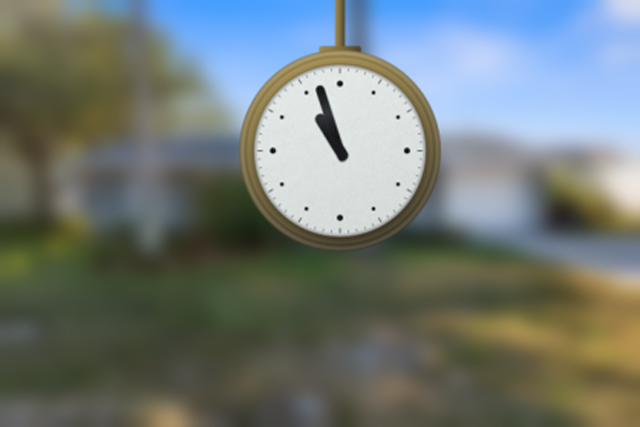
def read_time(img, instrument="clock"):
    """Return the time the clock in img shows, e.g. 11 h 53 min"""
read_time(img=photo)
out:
10 h 57 min
